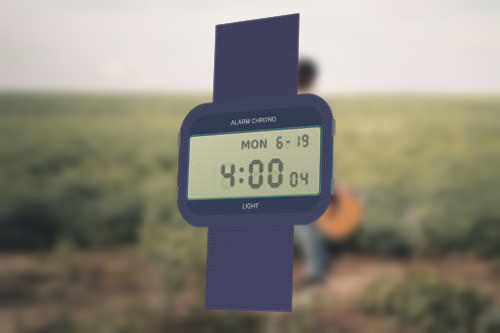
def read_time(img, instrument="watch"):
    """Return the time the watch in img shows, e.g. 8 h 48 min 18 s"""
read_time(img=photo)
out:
4 h 00 min 04 s
